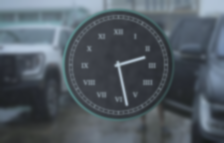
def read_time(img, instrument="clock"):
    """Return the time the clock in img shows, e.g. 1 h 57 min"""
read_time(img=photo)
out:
2 h 28 min
